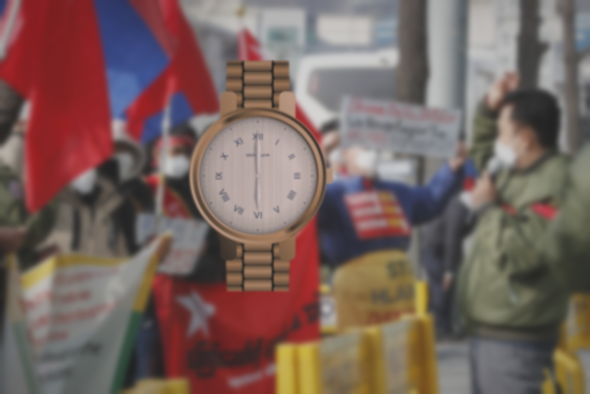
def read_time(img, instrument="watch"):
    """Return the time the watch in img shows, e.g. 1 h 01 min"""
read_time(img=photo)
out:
6 h 00 min
